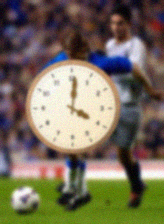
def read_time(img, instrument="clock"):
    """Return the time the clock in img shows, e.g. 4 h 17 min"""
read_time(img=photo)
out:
4 h 01 min
